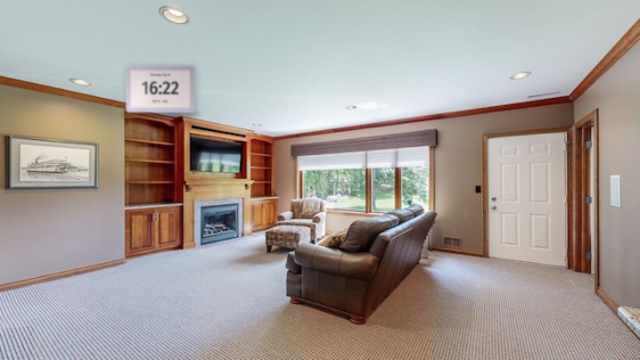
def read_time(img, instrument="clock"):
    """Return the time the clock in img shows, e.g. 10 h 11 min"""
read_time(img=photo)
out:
16 h 22 min
